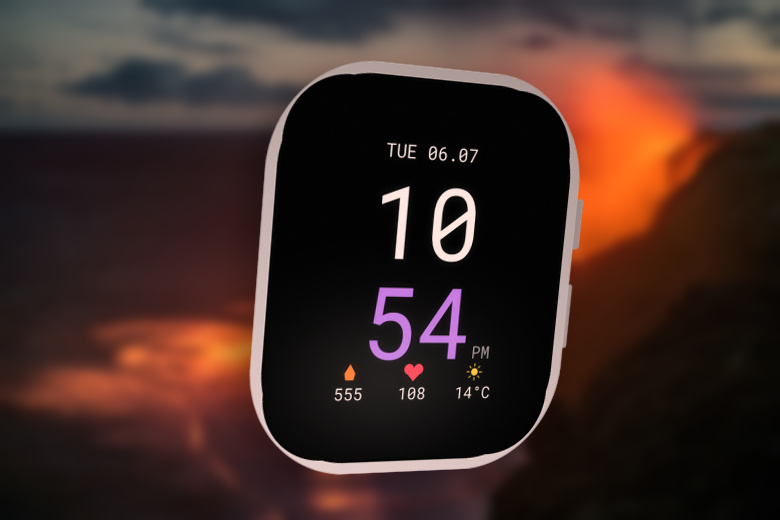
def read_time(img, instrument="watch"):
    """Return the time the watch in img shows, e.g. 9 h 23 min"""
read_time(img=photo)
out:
10 h 54 min
